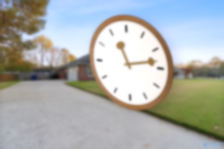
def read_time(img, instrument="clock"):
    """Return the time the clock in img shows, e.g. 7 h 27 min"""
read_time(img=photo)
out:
11 h 13 min
